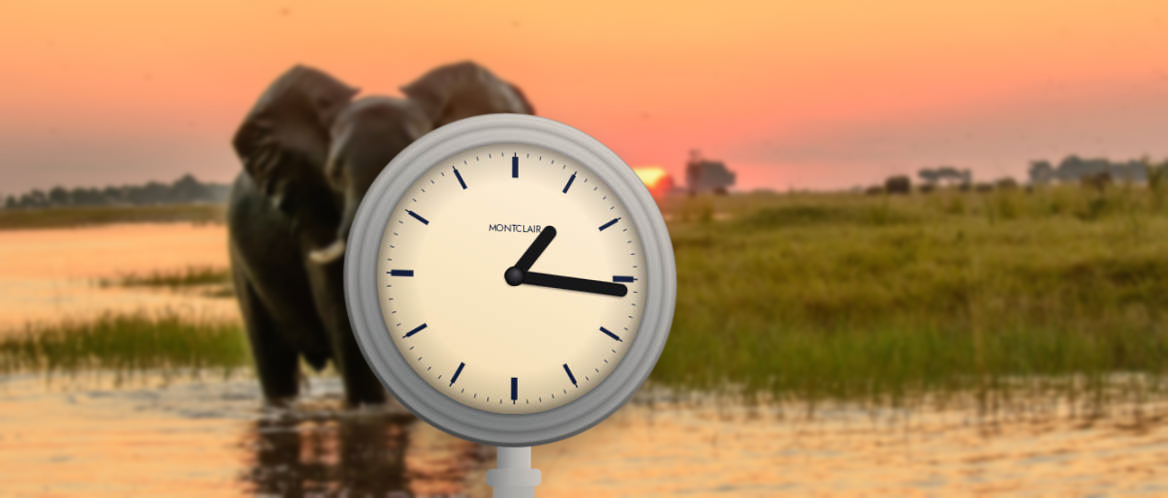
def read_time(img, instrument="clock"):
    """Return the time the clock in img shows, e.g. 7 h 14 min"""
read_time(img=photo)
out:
1 h 16 min
